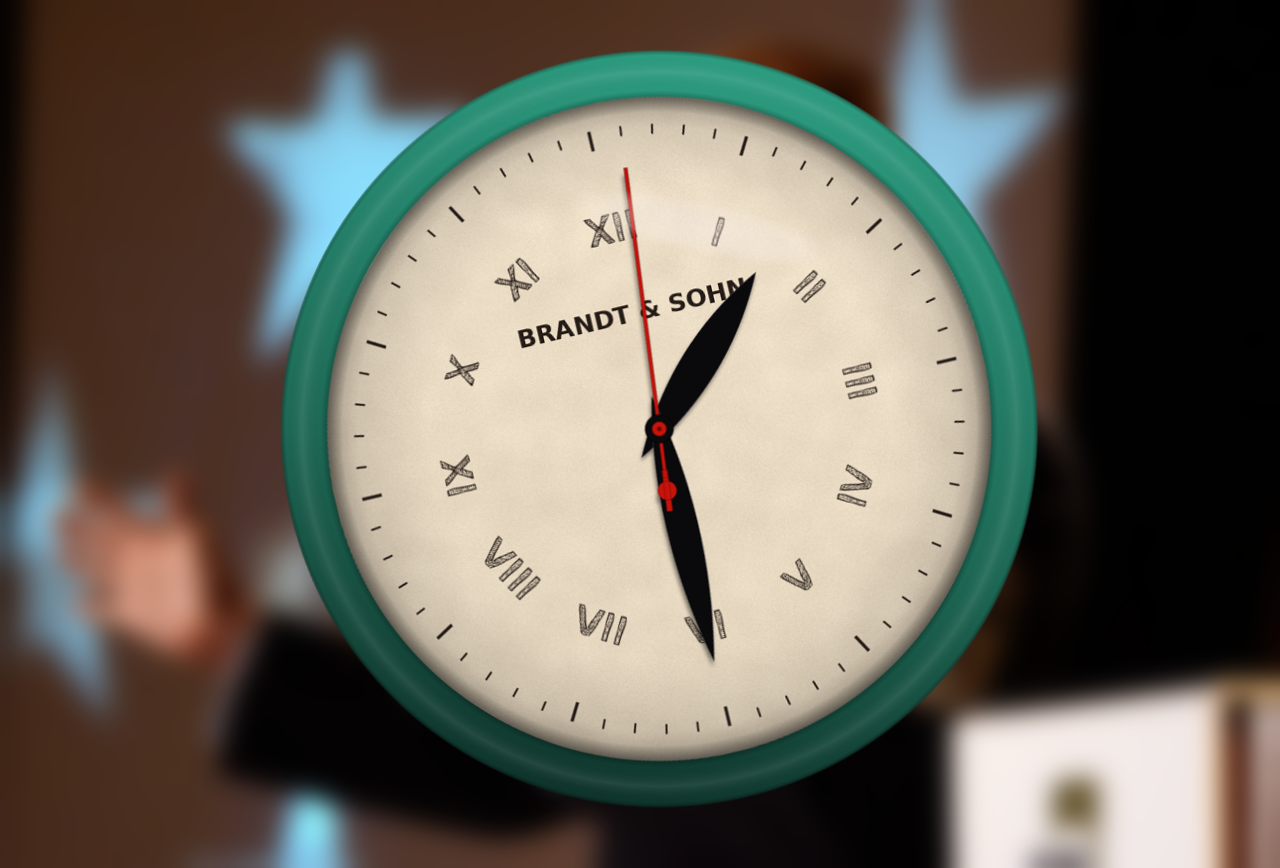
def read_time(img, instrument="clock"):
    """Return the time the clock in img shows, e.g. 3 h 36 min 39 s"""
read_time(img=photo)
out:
1 h 30 min 01 s
